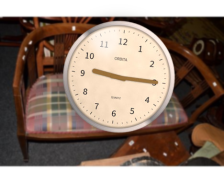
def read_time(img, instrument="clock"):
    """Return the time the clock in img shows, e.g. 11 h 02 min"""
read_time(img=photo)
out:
9 h 15 min
